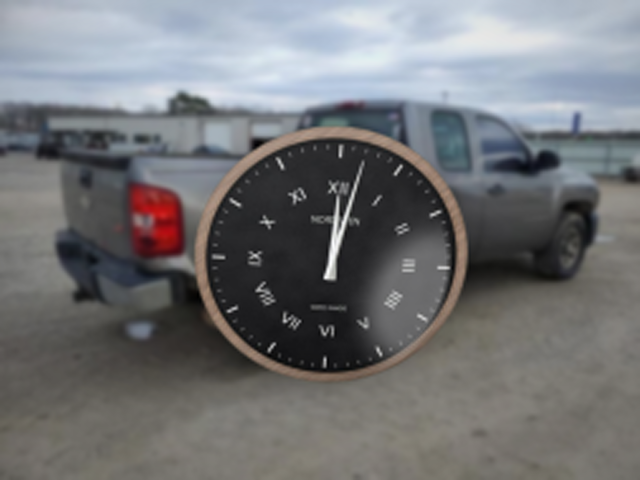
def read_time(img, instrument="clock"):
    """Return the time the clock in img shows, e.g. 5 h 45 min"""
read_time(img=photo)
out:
12 h 02 min
